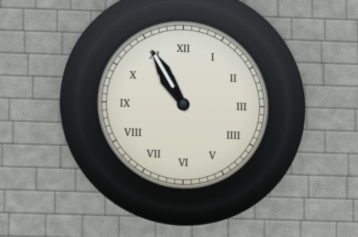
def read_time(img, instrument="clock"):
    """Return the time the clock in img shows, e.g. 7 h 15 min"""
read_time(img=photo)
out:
10 h 55 min
